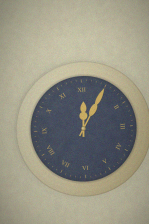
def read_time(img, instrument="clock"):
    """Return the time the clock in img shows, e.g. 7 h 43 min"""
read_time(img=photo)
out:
12 h 05 min
